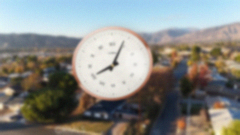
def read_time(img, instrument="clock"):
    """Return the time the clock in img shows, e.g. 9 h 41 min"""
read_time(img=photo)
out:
8 h 04 min
